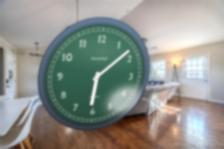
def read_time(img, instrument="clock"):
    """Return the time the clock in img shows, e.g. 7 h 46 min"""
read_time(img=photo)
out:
6 h 08 min
